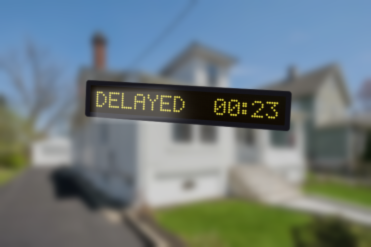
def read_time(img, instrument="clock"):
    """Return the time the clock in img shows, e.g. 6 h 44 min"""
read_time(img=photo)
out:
0 h 23 min
